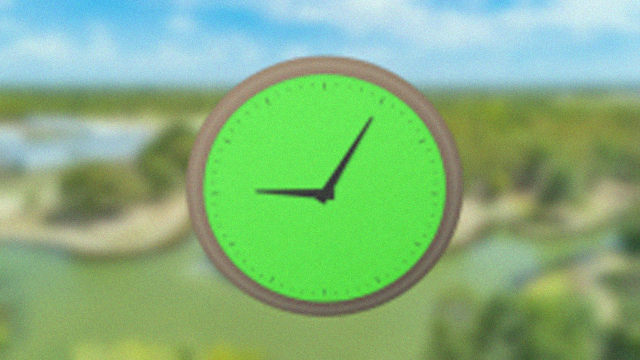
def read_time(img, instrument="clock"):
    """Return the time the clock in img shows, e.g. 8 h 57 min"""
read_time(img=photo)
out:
9 h 05 min
